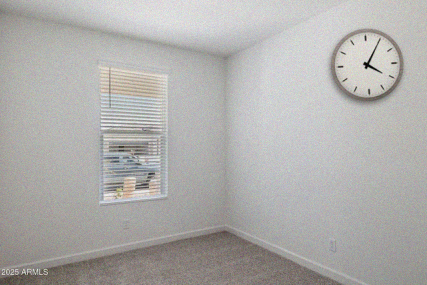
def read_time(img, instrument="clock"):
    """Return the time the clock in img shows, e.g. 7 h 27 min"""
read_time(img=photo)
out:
4 h 05 min
